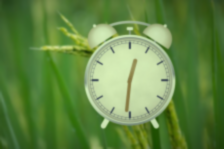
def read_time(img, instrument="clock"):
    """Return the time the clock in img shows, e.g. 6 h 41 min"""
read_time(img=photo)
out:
12 h 31 min
